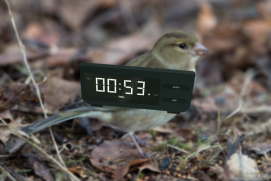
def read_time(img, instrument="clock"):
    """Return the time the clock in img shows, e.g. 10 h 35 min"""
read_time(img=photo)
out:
0 h 53 min
